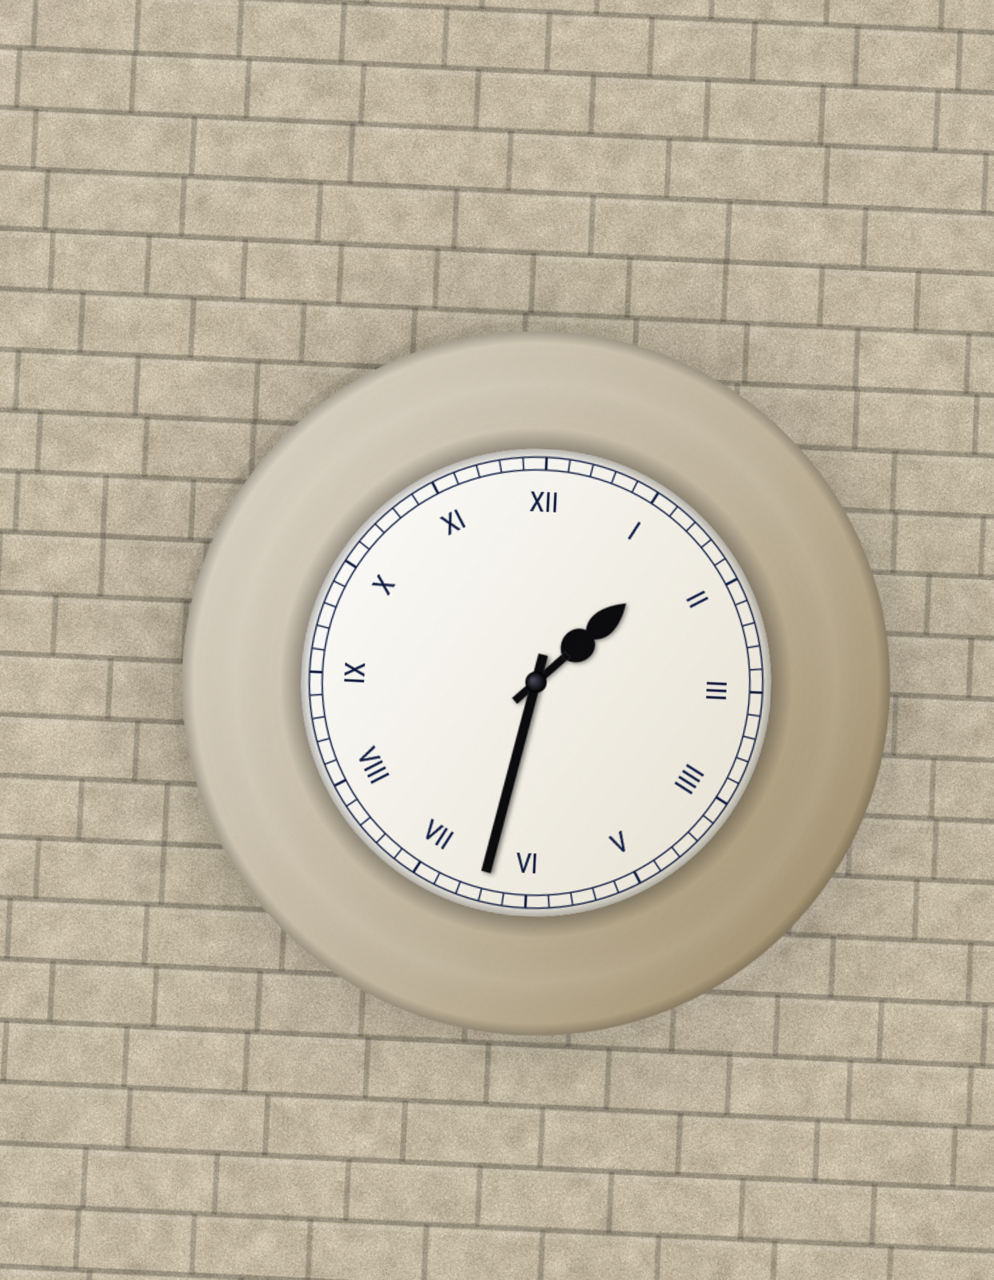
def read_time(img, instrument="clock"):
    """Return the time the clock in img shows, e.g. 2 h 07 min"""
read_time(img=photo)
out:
1 h 32 min
